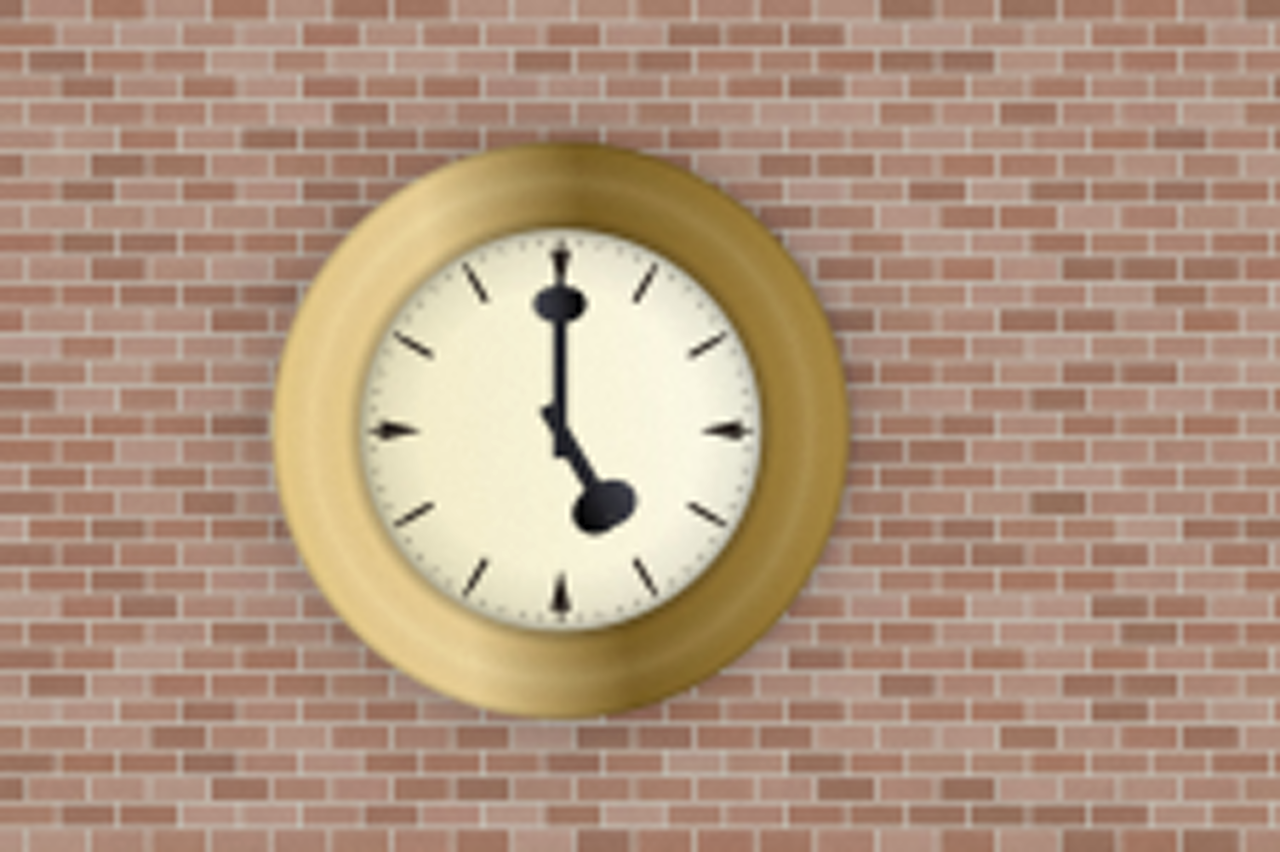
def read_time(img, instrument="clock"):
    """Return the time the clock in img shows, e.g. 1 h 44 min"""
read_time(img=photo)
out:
5 h 00 min
